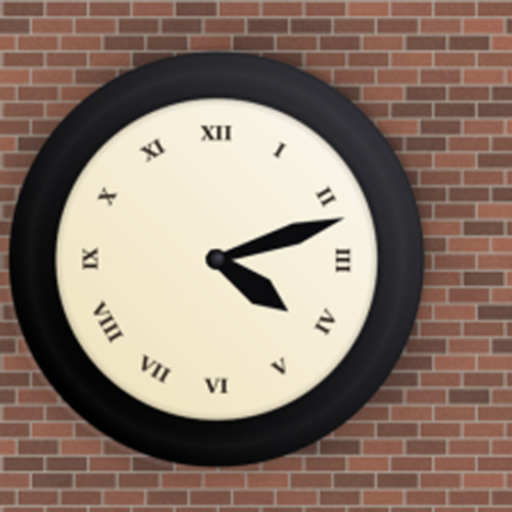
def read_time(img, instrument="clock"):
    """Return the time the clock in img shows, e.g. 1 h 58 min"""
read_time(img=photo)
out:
4 h 12 min
